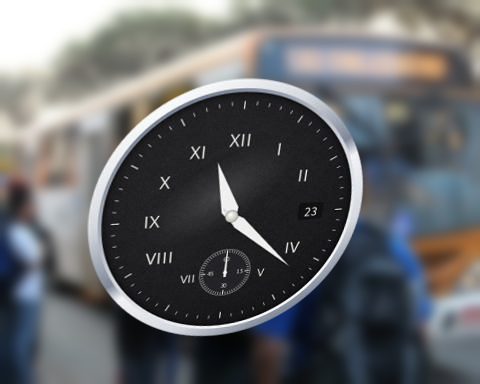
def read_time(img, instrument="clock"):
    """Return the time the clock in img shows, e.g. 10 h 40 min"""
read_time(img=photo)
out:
11 h 22 min
